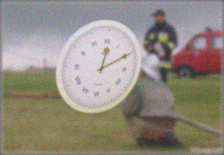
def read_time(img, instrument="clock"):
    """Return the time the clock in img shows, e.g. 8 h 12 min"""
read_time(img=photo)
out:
12 h 10 min
